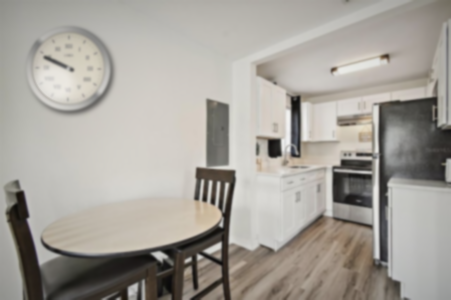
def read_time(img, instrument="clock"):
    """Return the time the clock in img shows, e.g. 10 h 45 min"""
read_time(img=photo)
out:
9 h 49 min
